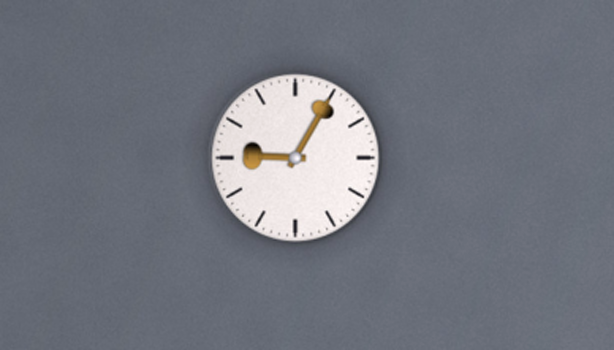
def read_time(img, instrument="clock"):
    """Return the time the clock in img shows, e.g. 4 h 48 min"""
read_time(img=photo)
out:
9 h 05 min
